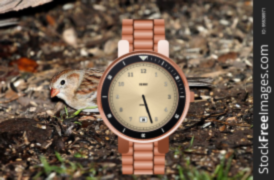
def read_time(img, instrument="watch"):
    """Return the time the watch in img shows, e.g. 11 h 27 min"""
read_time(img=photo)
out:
5 h 27 min
